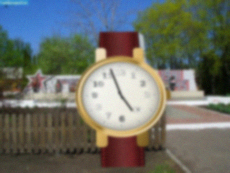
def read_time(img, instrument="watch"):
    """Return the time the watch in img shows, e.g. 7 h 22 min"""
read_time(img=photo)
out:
4 h 57 min
